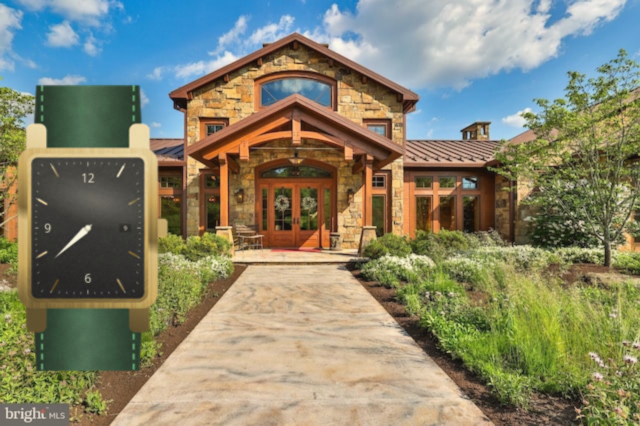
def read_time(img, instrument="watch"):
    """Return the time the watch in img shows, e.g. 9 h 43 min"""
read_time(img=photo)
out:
7 h 38 min
